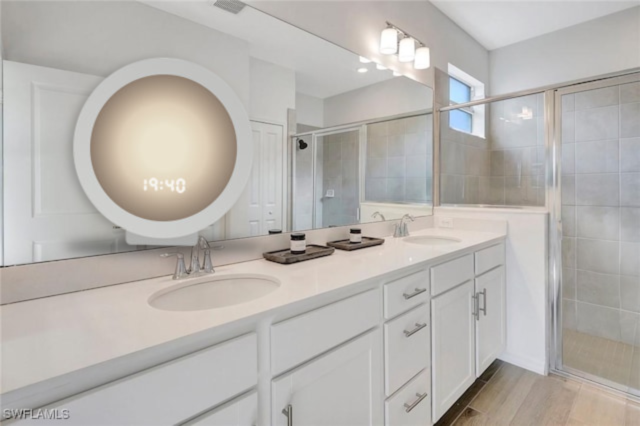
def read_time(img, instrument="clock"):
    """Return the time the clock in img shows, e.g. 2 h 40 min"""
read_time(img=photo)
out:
19 h 40 min
